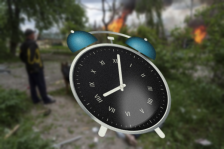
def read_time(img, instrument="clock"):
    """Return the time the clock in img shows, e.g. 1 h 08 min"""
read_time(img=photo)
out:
8 h 01 min
